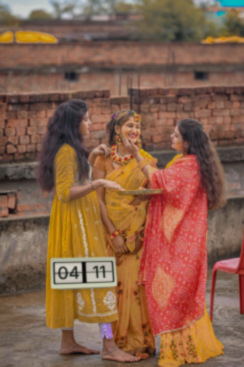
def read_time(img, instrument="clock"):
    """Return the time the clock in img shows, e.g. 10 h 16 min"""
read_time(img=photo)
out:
4 h 11 min
